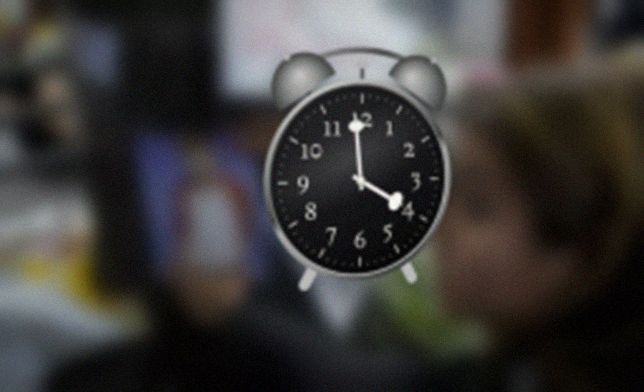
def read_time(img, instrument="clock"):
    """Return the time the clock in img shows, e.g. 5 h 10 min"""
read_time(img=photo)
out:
3 h 59 min
